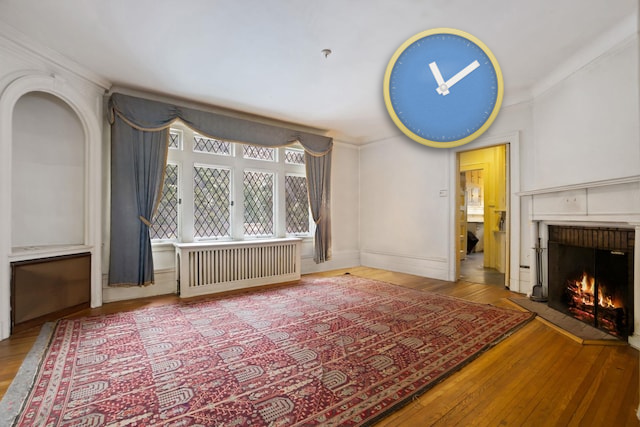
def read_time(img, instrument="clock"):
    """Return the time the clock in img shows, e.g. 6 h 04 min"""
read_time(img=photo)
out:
11 h 09 min
